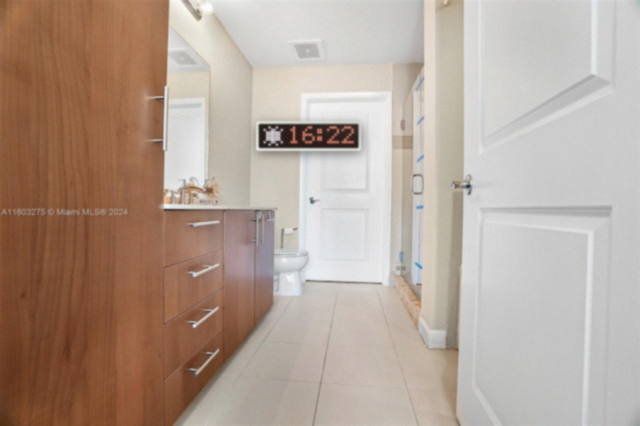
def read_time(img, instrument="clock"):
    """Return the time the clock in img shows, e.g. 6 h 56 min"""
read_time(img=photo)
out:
16 h 22 min
